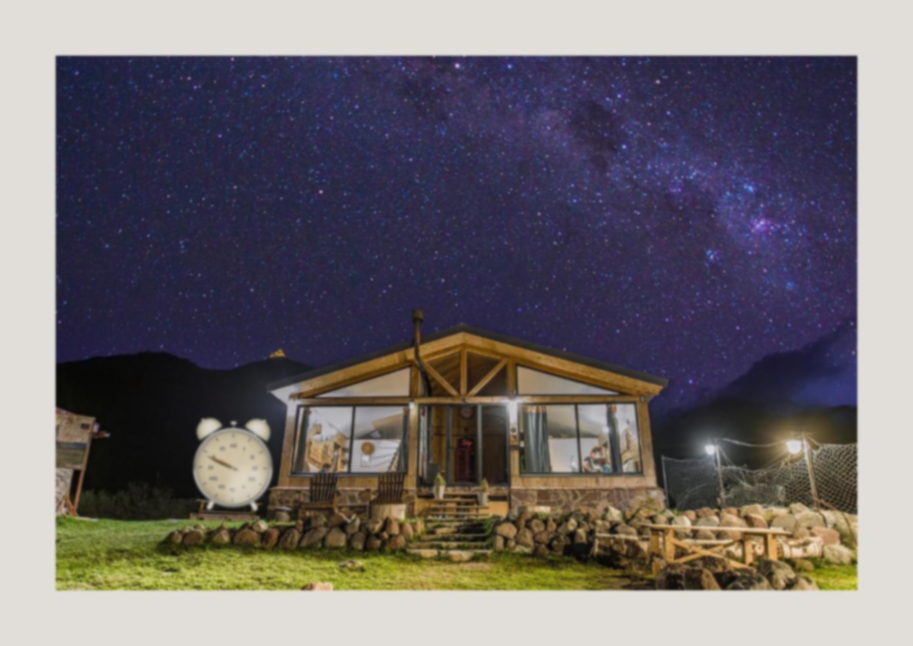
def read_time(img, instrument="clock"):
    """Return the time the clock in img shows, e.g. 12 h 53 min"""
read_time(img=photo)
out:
9 h 49 min
